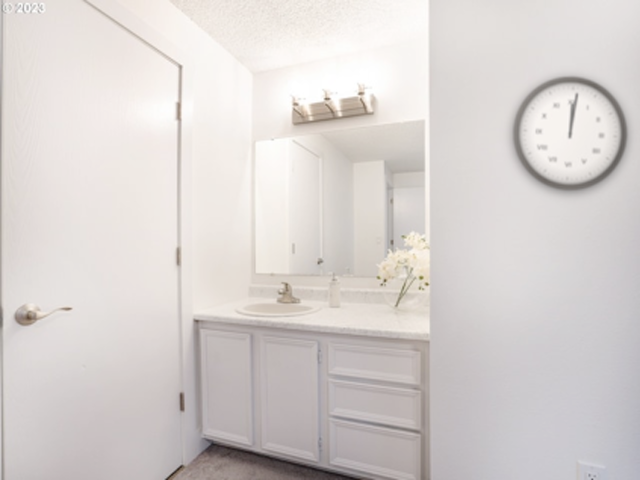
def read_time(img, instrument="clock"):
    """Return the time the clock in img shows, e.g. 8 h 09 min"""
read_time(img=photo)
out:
12 h 01 min
